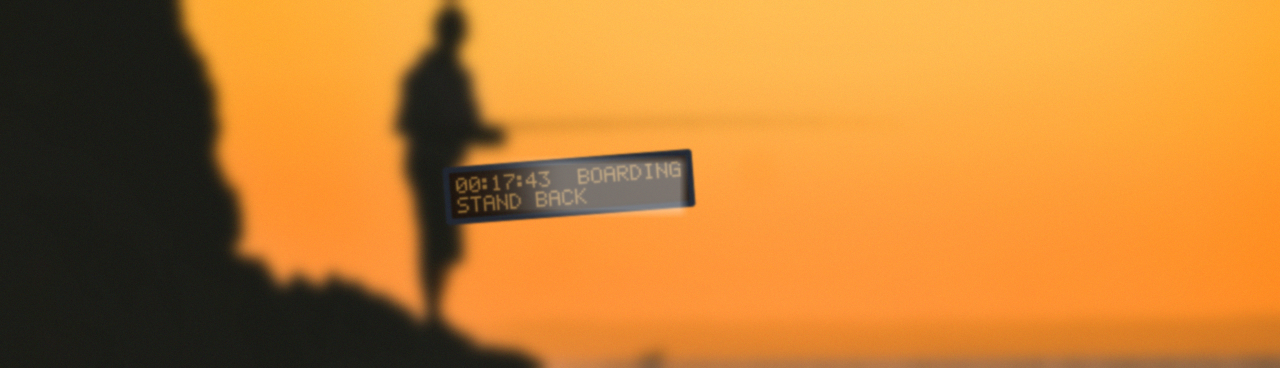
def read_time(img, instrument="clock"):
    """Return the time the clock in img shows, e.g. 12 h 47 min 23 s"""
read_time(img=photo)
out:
0 h 17 min 43 s
